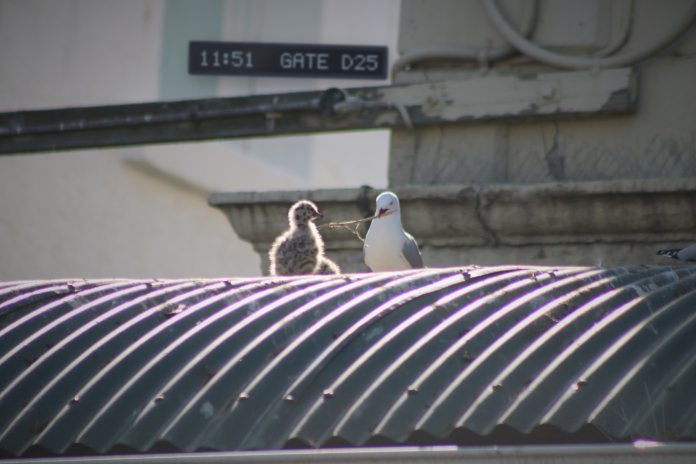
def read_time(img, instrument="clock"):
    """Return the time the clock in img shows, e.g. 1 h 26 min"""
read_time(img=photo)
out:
11 h 51 min
